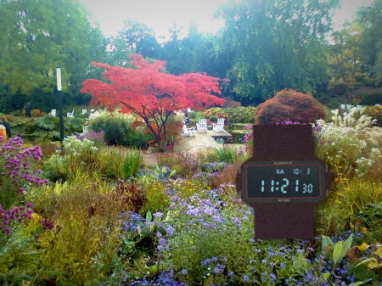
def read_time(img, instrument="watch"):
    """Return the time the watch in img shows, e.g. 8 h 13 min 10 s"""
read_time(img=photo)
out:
11 h 21 min 30 s
